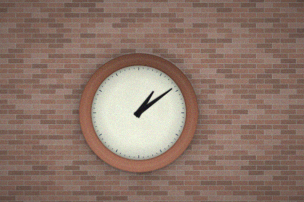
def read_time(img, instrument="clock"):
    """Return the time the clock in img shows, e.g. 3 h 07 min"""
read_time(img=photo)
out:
1 h 09 min
